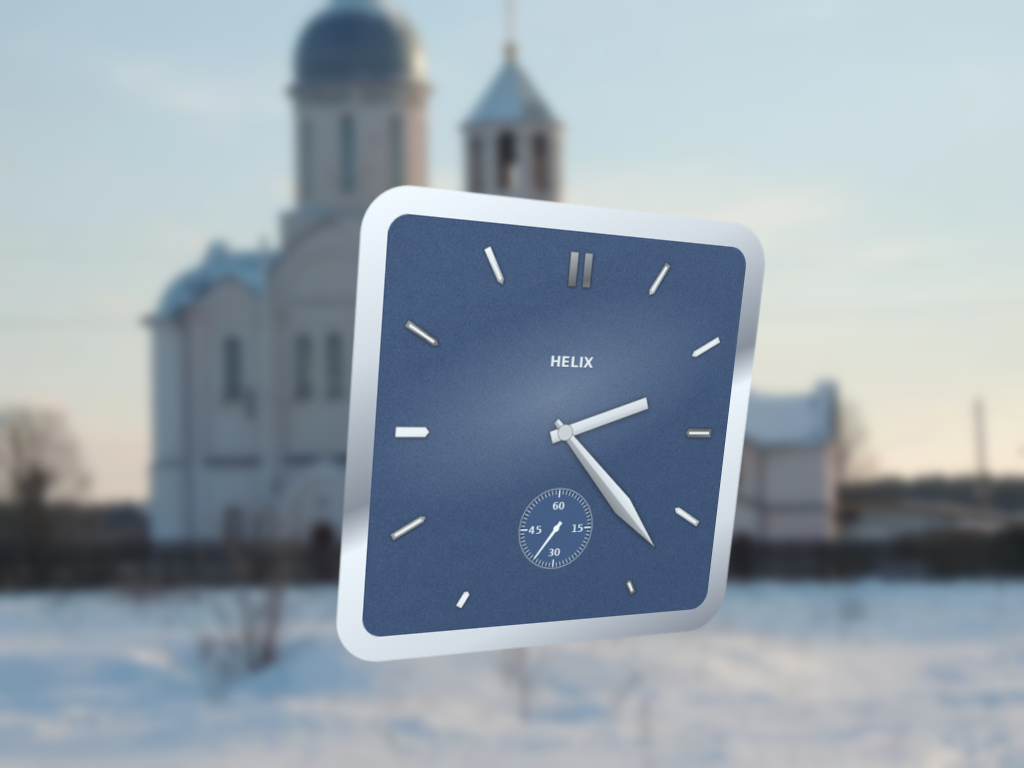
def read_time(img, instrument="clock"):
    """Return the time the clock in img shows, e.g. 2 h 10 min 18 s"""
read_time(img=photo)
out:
2 h 22 min 36 s
